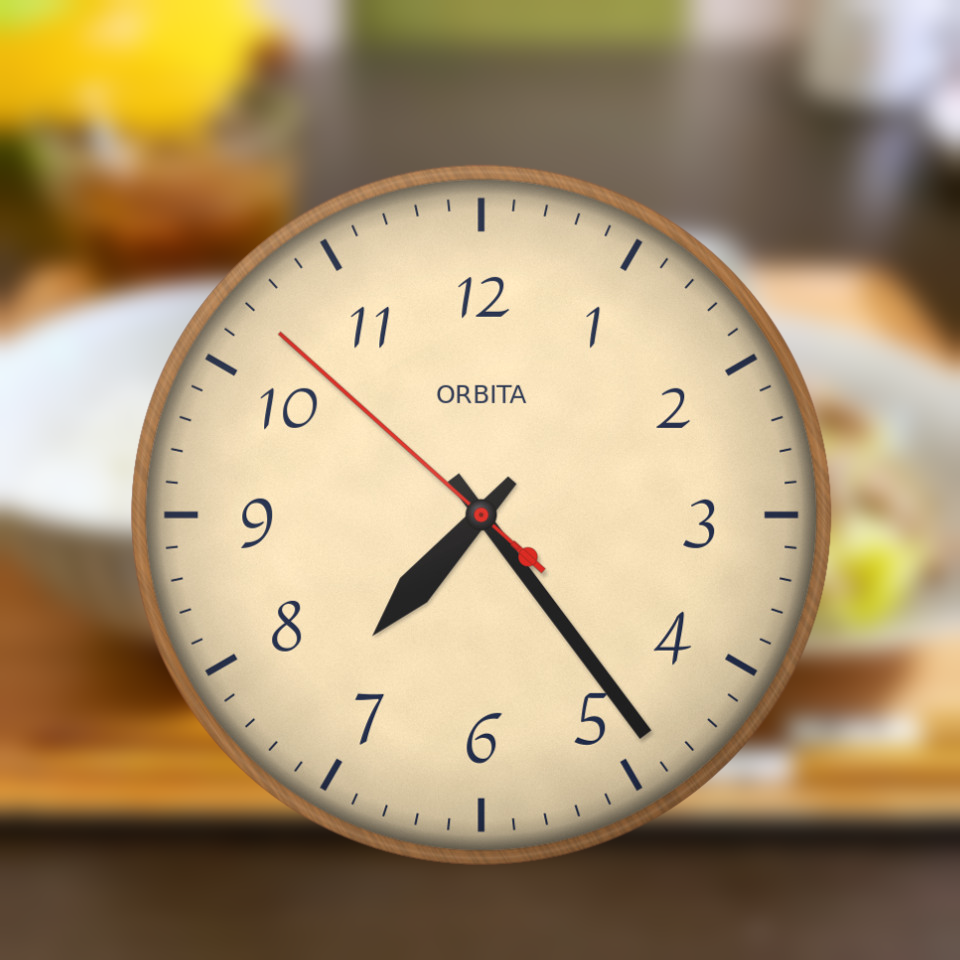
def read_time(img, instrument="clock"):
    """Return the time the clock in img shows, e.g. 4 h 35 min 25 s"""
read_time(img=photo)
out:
7 h 23 min 52 s
